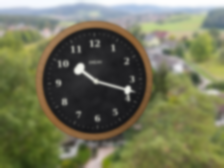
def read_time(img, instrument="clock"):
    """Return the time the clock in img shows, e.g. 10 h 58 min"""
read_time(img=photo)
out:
10 h 18 min
